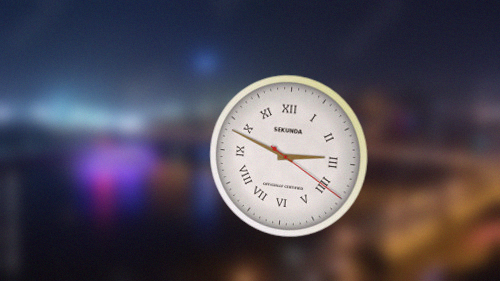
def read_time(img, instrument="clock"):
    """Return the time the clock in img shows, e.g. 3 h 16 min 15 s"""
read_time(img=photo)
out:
2 h 48 min 20 s
